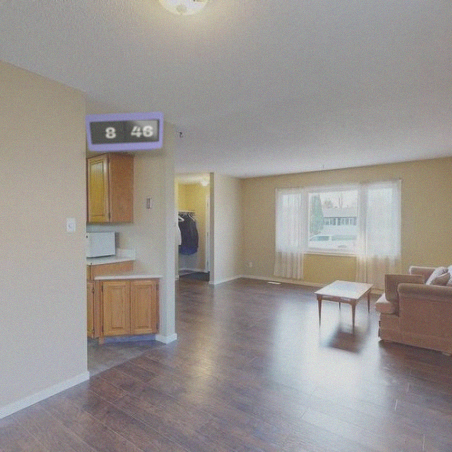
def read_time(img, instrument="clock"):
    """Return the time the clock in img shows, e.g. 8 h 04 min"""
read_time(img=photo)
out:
8 h 46 min
